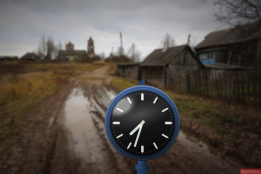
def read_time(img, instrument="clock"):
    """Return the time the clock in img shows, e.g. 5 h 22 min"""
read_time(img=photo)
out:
7 h 33 min
